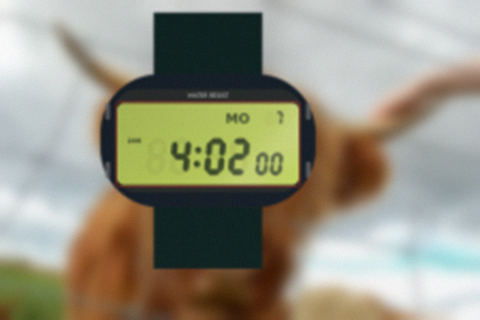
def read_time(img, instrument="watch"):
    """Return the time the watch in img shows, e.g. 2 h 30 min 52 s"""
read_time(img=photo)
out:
4 h 02 min 00 s
